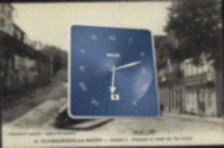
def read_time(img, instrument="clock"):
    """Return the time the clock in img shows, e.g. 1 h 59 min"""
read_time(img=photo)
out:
6 h 12 min
